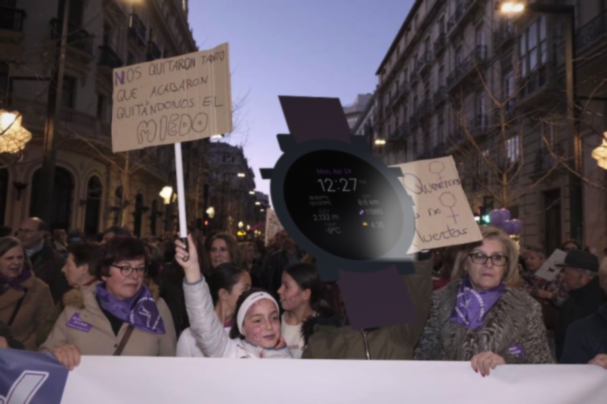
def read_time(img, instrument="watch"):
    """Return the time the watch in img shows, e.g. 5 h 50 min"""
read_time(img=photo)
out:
12 h 27 min
